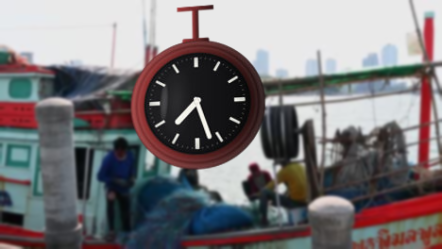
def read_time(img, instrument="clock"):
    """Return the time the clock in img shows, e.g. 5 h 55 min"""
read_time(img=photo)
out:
7 h 27 min
